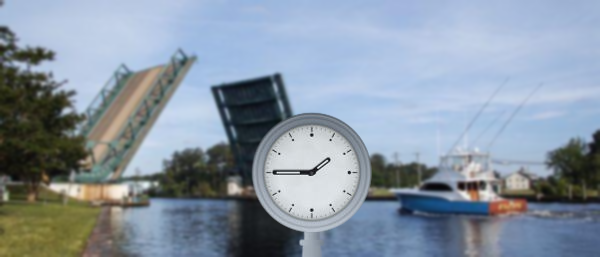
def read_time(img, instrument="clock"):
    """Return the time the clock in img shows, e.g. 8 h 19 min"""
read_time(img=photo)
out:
1 h 45 min
